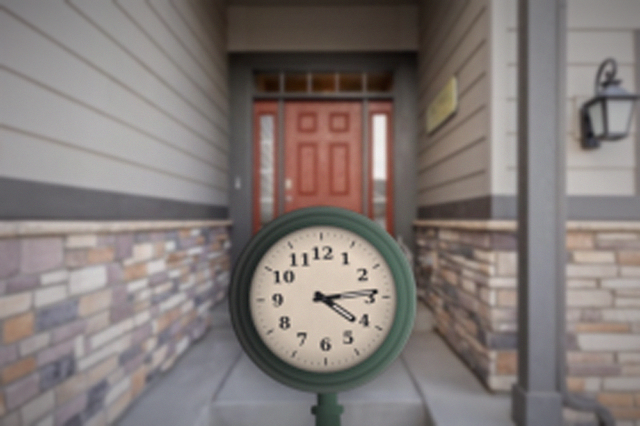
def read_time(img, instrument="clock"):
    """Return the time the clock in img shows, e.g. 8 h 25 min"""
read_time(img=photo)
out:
4 h 14 min
